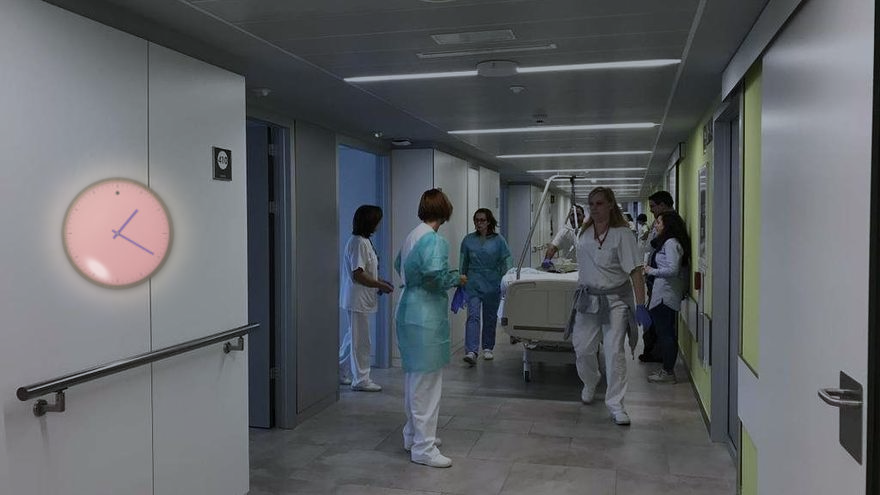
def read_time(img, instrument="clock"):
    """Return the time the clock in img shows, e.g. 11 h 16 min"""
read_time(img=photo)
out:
1 h 20 min
